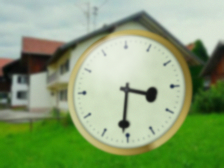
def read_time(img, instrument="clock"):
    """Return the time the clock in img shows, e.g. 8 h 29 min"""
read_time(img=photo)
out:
3 h 31 min
